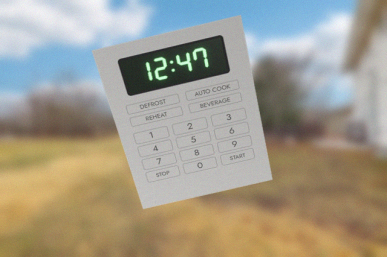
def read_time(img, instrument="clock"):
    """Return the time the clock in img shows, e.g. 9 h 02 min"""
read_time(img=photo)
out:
12 h 47 min
